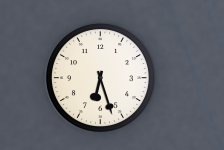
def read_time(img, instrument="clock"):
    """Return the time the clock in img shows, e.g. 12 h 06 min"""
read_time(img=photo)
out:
6 h 27 min
